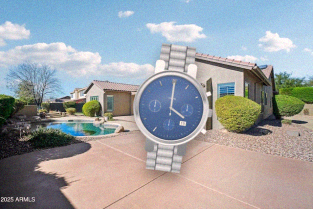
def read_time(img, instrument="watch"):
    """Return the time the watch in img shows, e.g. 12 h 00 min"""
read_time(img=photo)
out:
4 h 00 min
